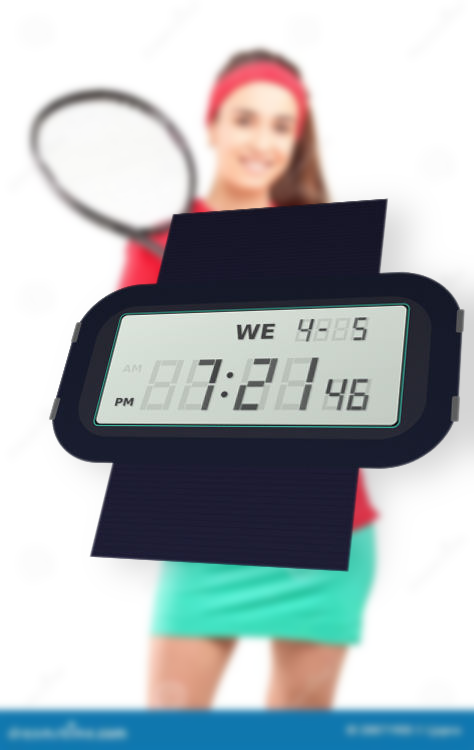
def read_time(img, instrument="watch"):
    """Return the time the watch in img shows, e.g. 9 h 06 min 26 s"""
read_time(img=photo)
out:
7 h 21 min 46 s
